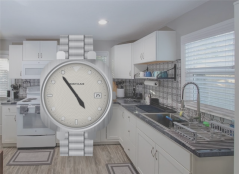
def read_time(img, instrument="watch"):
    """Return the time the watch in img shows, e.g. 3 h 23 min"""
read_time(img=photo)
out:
4 h 54 min
